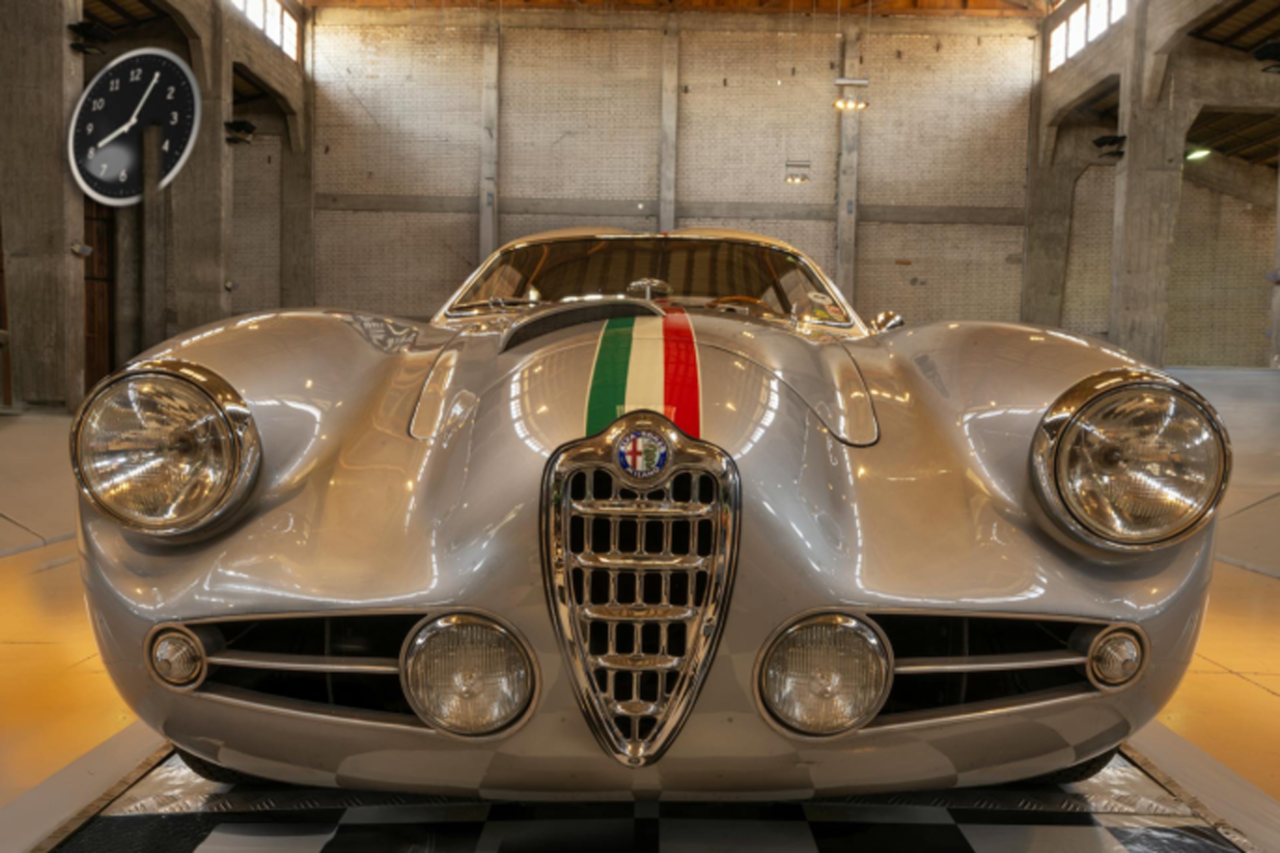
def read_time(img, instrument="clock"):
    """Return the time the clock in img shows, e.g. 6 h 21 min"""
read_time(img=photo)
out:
8 h 05 min
